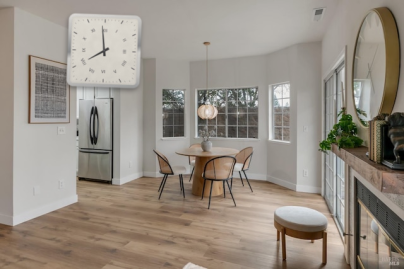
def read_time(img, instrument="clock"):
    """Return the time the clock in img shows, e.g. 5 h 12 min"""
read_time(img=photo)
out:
7 h 59 min
